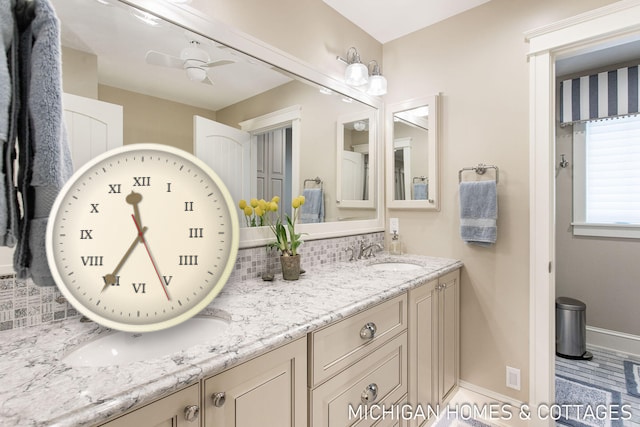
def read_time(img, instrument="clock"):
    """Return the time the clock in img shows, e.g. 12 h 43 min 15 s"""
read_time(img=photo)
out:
11 h 35 min 26 s
